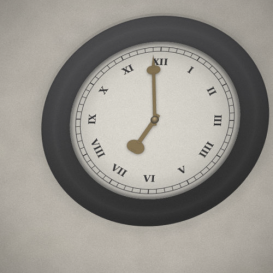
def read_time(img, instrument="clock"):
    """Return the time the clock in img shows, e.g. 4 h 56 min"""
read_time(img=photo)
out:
6 h 59 min
